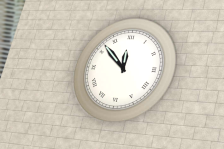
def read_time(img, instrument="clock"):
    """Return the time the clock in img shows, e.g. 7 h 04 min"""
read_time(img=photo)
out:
11 h 52 min
